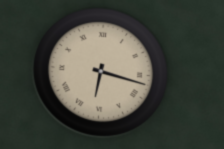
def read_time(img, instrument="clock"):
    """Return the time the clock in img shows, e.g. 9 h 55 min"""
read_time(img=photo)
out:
6 h 17 min
